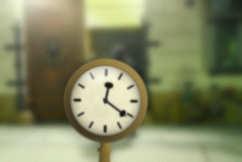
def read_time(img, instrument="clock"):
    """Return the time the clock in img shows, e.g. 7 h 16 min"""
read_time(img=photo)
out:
12 h 21 min
